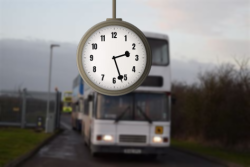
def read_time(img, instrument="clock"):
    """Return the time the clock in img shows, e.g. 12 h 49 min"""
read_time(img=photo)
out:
2 h 27 min
